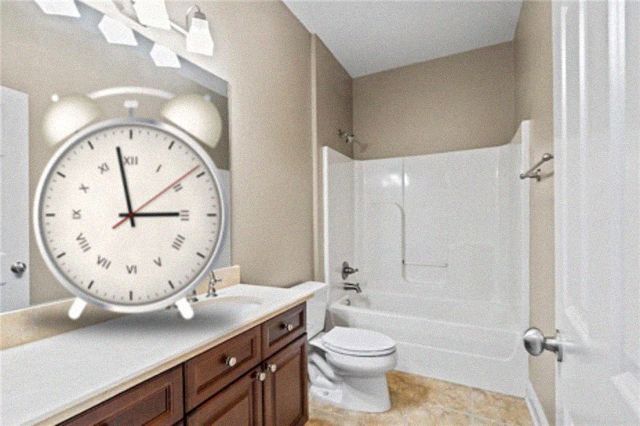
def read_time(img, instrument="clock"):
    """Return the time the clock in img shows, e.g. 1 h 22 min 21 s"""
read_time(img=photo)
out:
2 h 58 min 09 s
